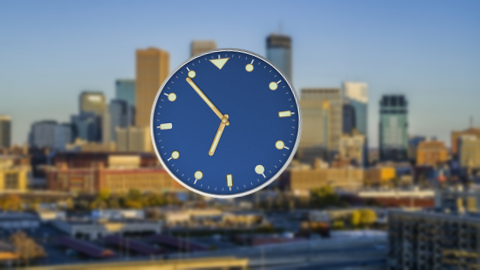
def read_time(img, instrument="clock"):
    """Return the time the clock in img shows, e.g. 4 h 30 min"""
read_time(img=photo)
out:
6 h 54 min
